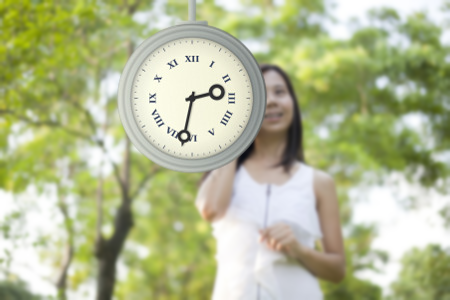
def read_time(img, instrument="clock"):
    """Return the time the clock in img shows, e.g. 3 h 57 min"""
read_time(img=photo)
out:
2 h 32 min
